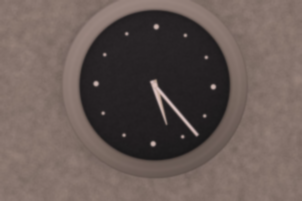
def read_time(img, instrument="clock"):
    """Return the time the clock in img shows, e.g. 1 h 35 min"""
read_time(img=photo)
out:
5 h 23 min
